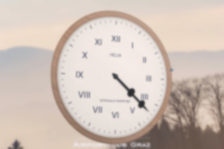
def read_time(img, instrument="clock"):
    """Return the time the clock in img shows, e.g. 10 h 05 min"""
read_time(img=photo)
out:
4 h 22 min
